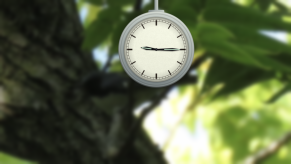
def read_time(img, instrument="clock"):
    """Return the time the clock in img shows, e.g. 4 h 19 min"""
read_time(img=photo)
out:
9 h 15 min
